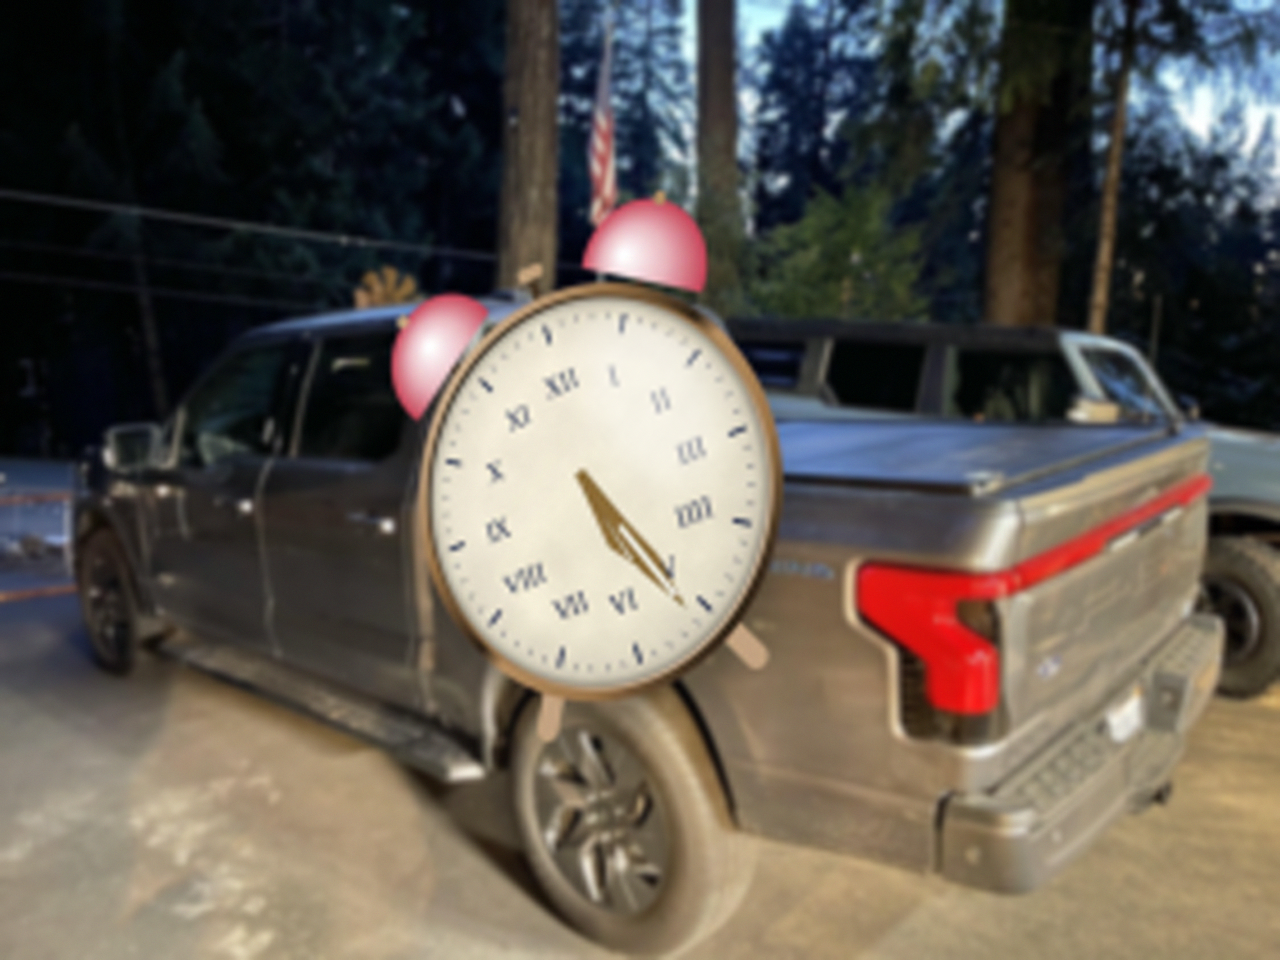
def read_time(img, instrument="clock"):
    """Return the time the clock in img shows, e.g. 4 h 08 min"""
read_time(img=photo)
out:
5 h 26 min
